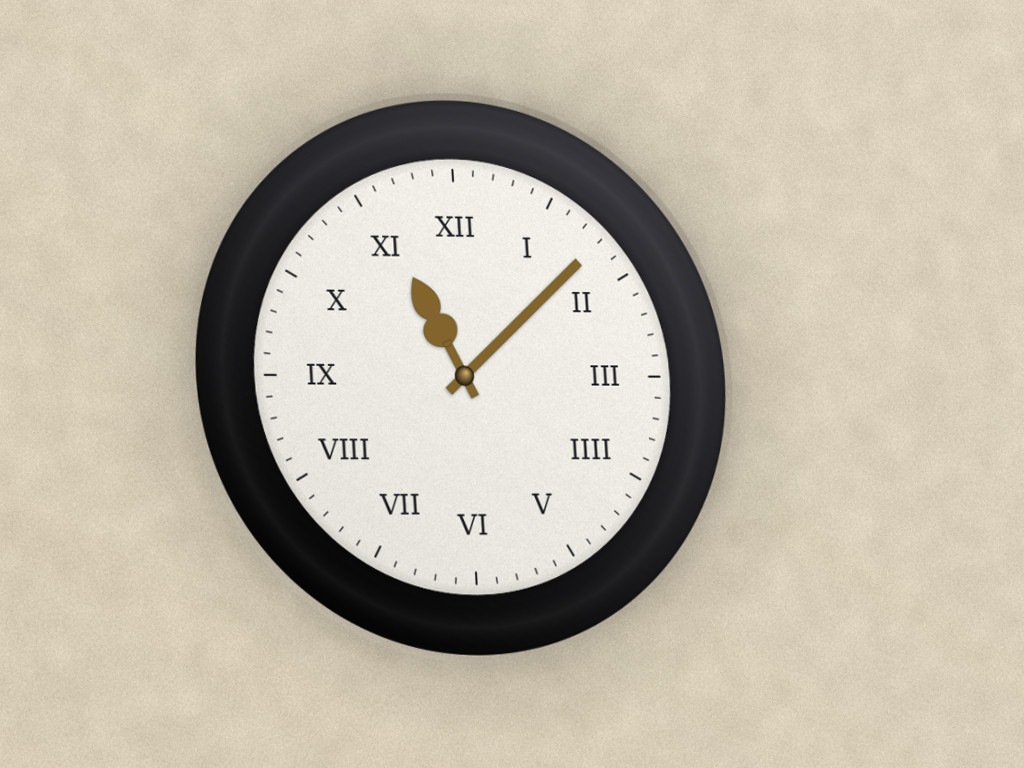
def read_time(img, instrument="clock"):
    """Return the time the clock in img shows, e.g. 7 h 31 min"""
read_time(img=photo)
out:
11 h 08 min
